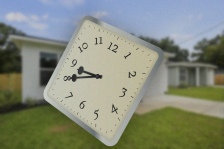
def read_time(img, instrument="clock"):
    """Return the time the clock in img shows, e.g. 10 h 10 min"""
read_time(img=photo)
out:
8 h 40 min
